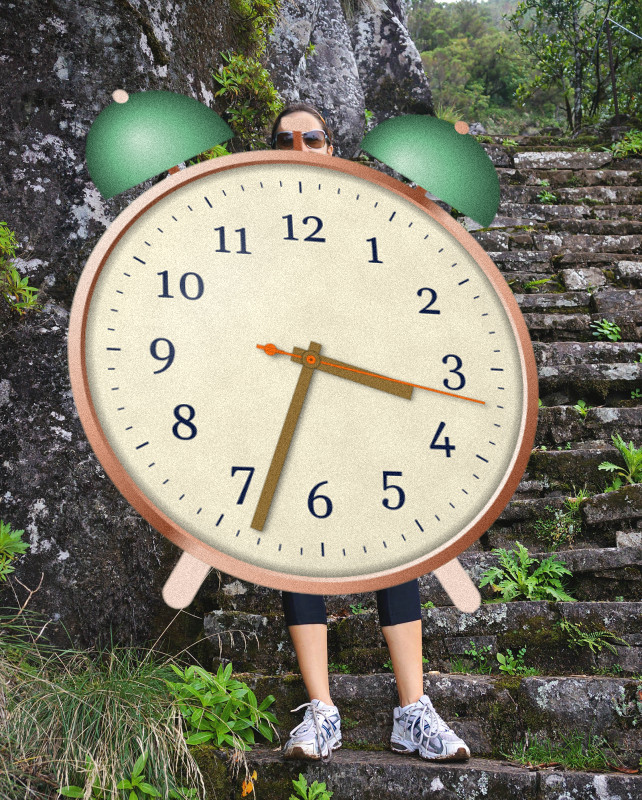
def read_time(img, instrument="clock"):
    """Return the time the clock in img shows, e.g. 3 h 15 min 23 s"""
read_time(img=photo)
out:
3 h 33 min 17 s
